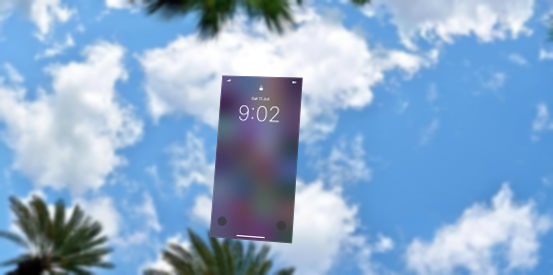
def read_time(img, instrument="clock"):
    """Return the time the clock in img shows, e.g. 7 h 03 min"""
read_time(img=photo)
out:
9 h 02 min
